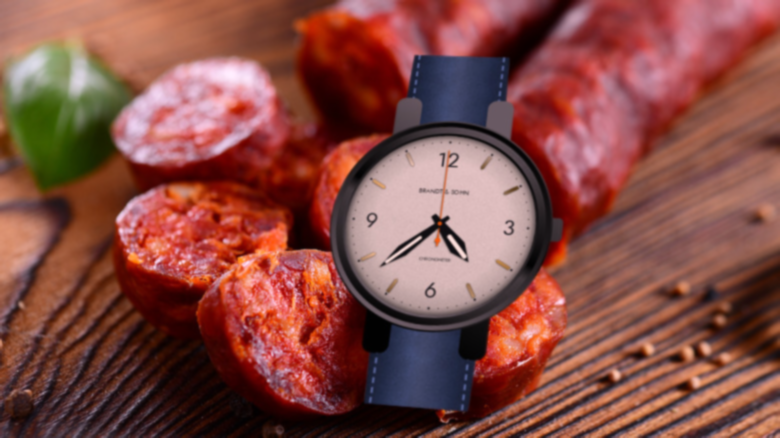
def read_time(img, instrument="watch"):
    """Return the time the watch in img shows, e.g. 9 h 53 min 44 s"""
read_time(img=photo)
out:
4 h 38 min 00 s
